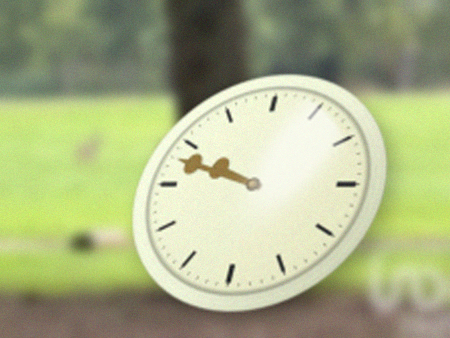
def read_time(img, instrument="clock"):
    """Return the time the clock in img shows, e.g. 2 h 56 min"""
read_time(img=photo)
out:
9 h 48 min
